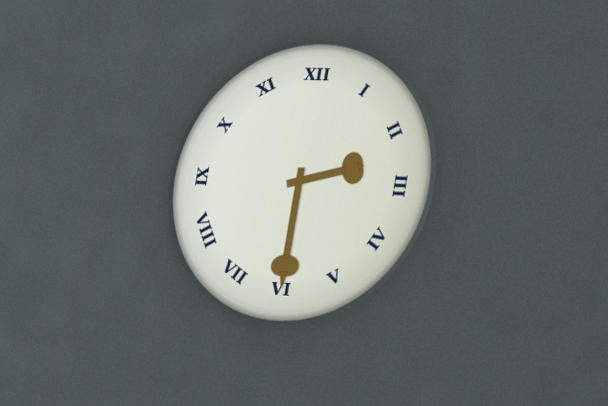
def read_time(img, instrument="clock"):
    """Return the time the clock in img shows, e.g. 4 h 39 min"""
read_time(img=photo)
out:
2 h 30 min
